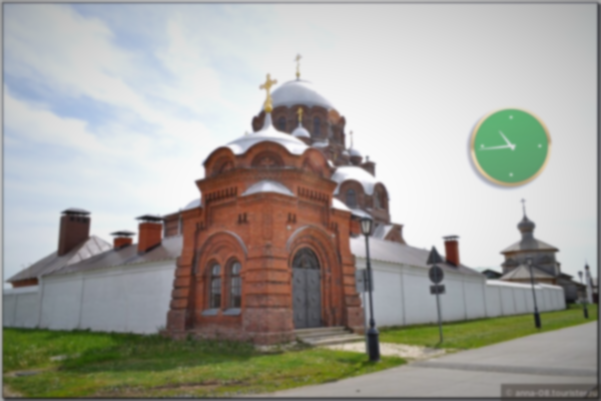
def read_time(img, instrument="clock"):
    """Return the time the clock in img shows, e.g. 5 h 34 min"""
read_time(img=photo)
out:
10 h 44 min
